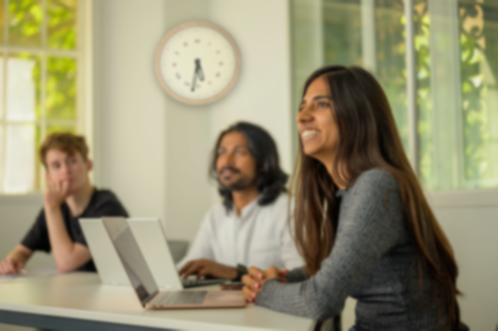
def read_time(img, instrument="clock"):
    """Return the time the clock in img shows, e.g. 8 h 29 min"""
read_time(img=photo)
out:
5 h 32 min
